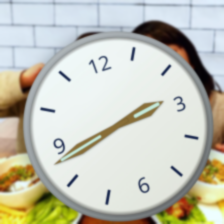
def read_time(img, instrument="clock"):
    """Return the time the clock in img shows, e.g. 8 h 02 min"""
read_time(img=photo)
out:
2 h 43 min
